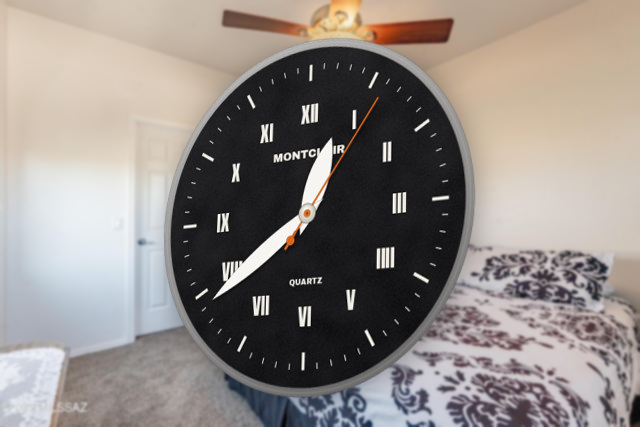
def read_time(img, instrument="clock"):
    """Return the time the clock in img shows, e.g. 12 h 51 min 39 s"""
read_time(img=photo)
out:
12 h 39 min 06 s
